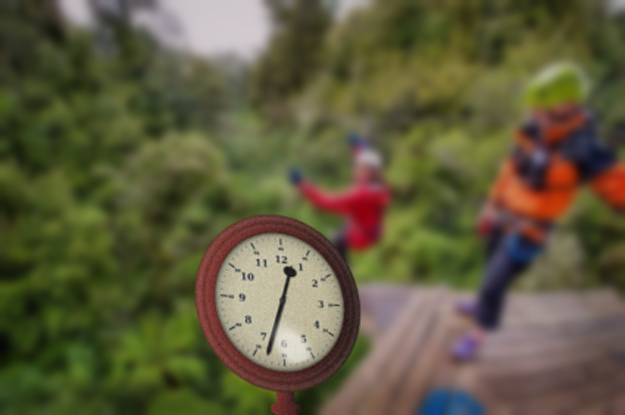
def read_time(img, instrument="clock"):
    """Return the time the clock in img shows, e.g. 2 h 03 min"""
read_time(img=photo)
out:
12 h 33 min
